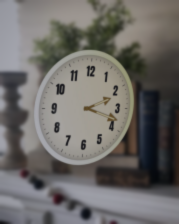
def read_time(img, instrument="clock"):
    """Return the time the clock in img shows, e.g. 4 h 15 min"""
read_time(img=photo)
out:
2 h 18 min
